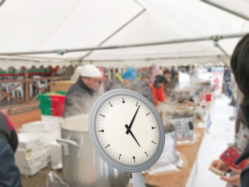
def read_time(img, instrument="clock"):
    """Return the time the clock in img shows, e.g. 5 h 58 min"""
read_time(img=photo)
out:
5 h 06 min
